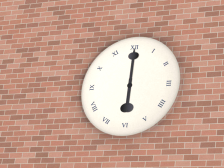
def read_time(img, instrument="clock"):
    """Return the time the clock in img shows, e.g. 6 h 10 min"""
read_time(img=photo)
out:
6 h 00 min
